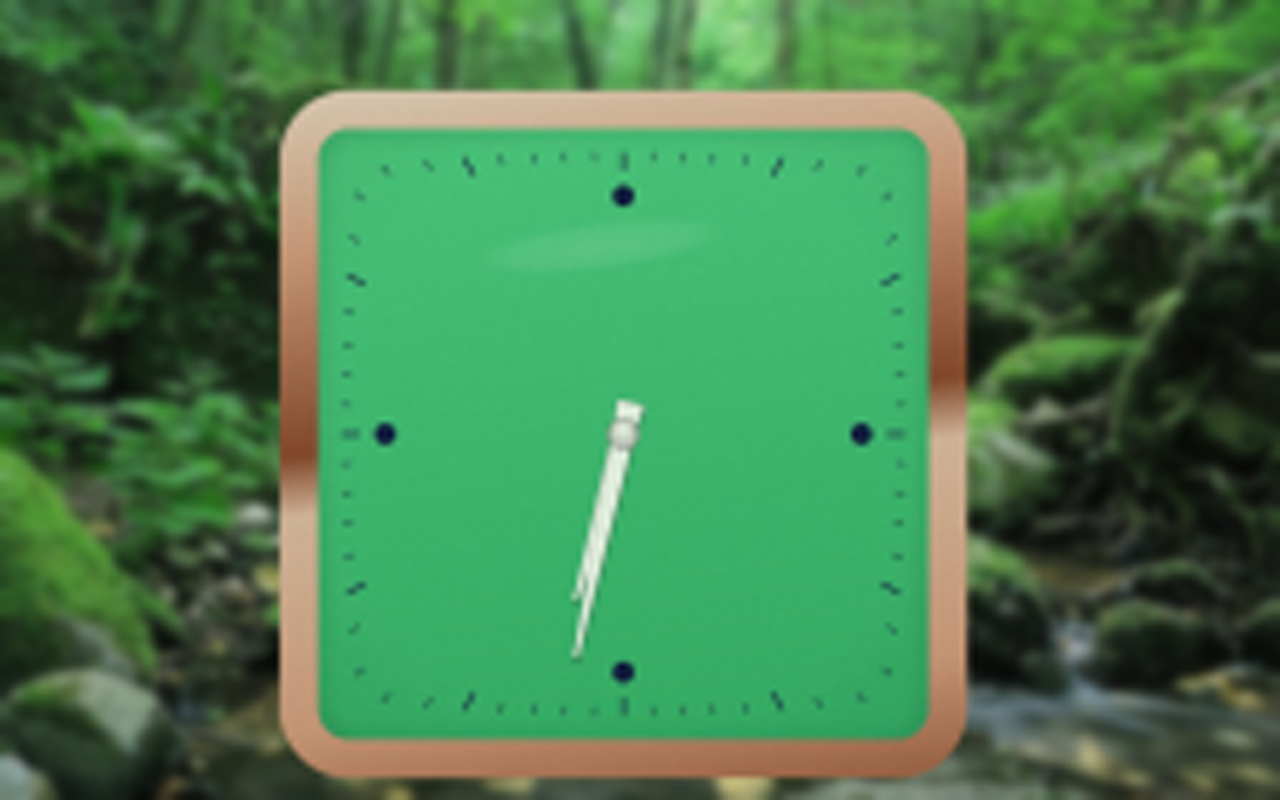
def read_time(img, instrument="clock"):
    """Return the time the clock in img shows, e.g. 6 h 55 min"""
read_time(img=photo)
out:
6 h 32 min
